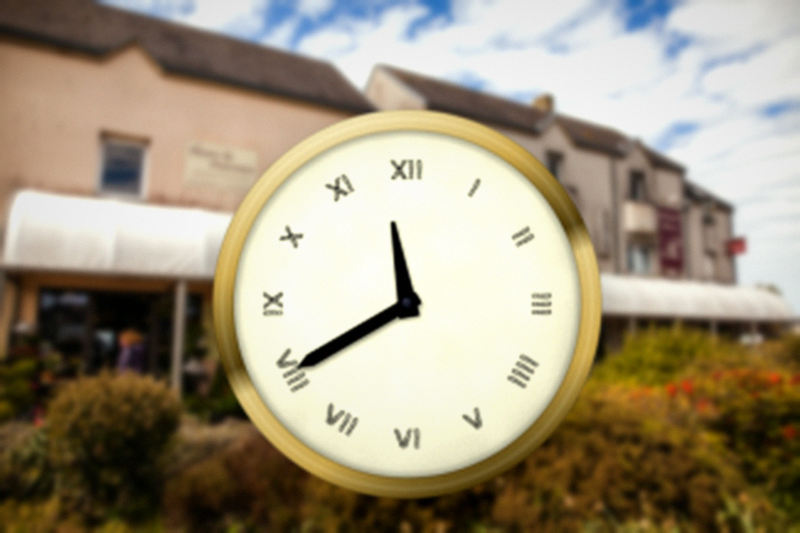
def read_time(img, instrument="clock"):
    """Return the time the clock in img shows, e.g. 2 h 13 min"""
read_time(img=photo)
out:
11 h 40 min
